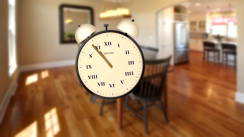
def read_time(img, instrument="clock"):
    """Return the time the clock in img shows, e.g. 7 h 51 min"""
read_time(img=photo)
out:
10 h 54 min
